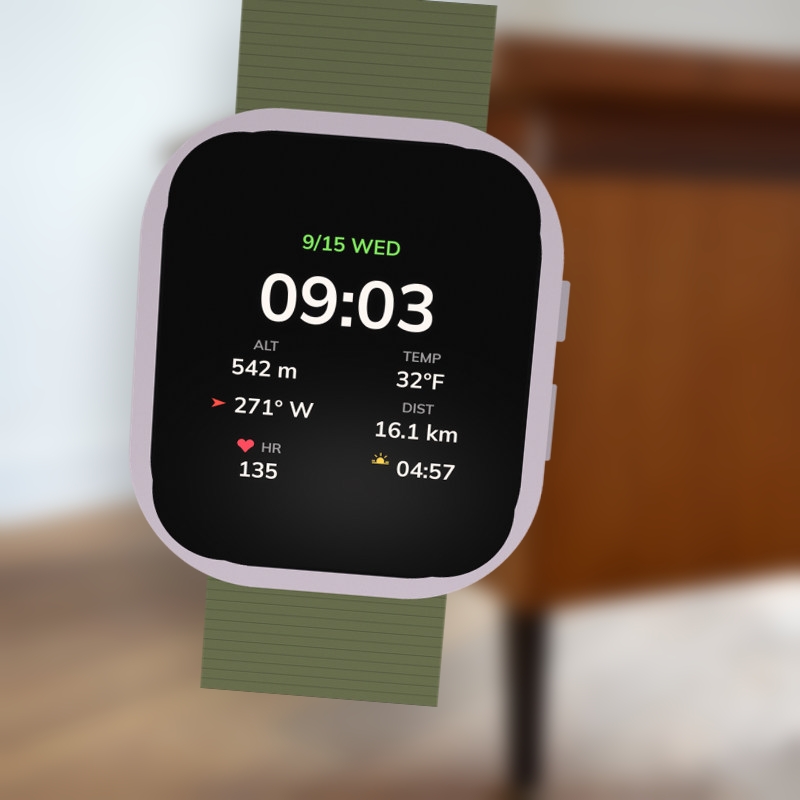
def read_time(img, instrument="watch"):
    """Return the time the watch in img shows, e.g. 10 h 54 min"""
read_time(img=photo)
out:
9 h 03 min
